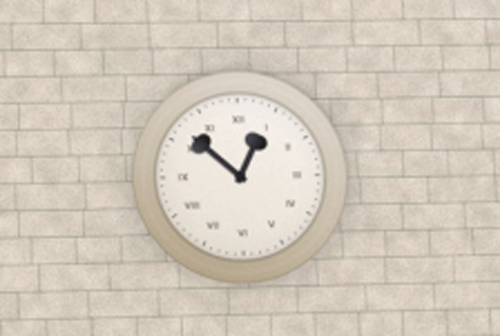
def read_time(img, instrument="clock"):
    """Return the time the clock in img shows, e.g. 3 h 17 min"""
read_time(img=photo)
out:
12 h 52 min
